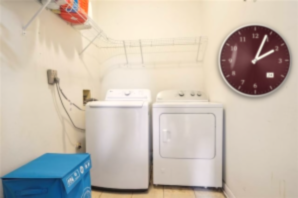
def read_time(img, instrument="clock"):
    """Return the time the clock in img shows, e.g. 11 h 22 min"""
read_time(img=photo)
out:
2 h 04 min
